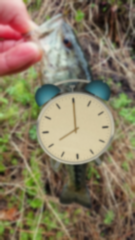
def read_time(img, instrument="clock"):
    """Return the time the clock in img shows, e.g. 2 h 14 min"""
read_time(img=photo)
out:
8 h 00 min
